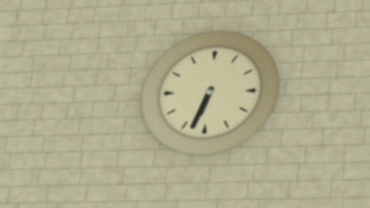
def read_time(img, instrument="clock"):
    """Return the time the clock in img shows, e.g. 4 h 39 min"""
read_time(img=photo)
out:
6 h 33 min
